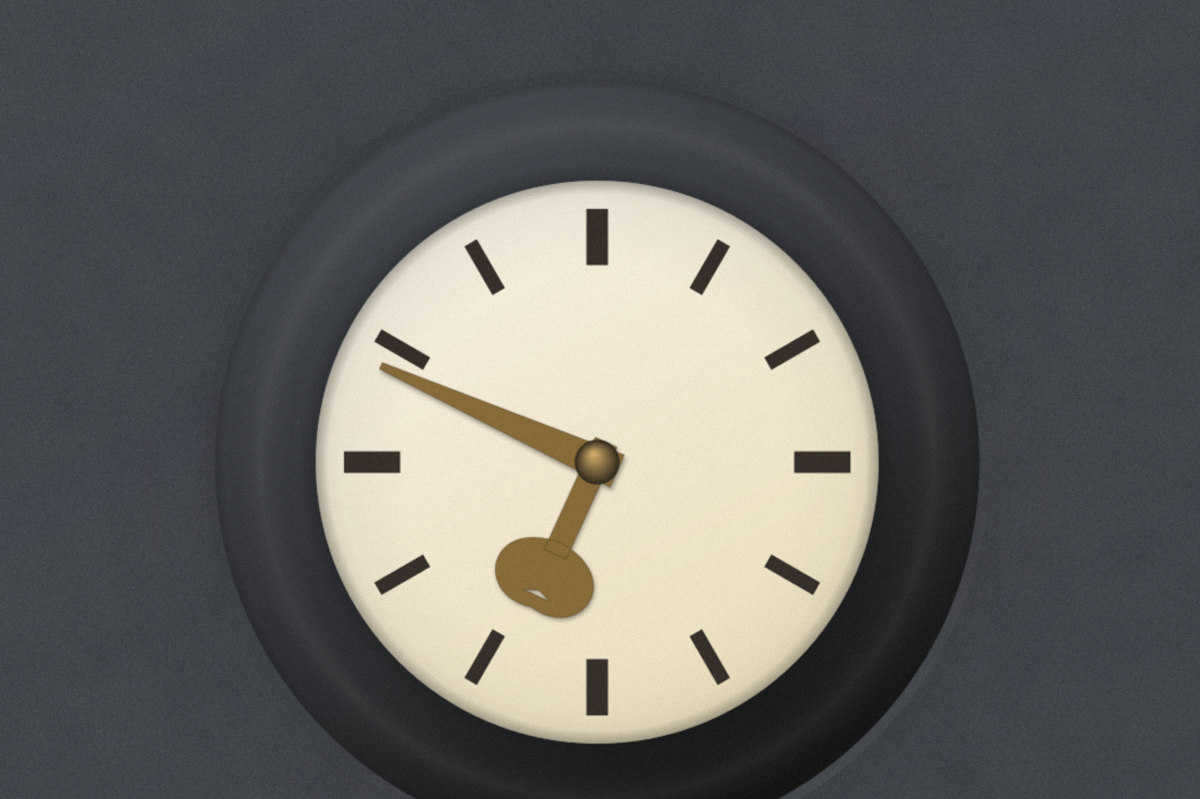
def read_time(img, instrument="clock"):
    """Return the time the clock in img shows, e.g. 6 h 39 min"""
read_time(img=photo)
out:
6 h 49 min
